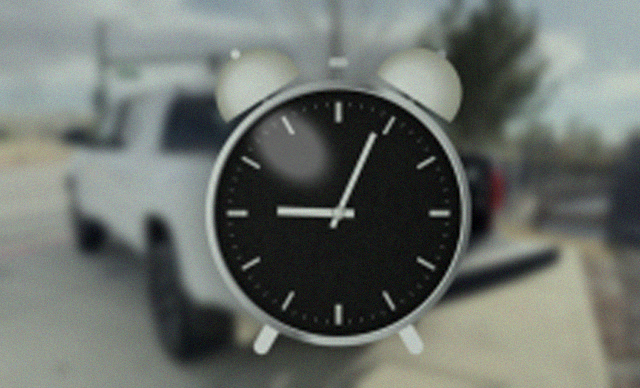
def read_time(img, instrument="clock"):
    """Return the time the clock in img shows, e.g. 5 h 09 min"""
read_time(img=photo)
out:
9 h 04 min
